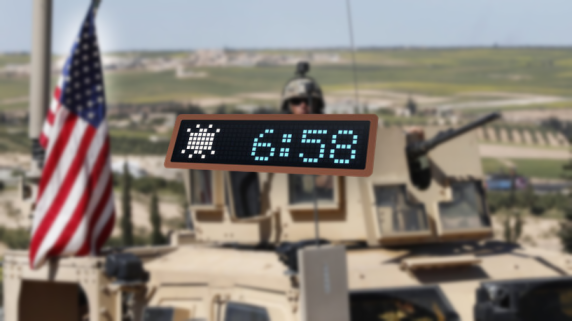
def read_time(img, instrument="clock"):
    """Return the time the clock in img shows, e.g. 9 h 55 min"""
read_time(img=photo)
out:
6 h 58 min
